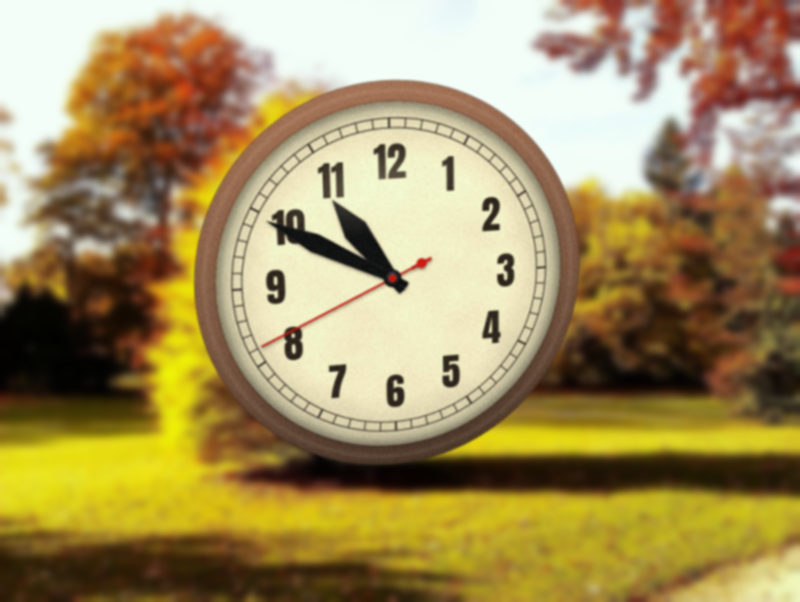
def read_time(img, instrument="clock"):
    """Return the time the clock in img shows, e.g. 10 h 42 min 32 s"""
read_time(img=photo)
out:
10 h 49 min 41 s
